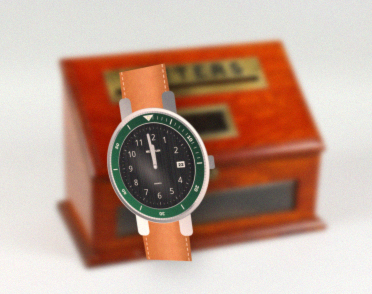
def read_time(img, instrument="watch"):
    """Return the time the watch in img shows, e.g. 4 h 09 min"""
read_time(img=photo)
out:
11 h 59 min
